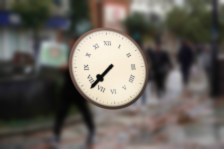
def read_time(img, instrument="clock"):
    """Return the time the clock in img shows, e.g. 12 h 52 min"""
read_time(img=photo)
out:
7 h 38 min
